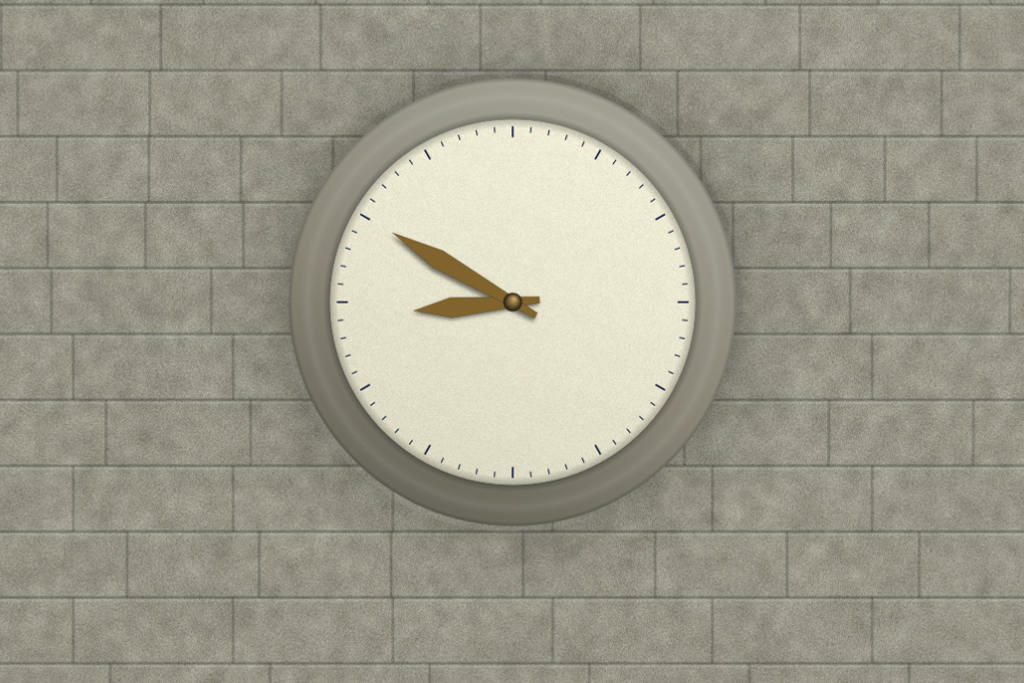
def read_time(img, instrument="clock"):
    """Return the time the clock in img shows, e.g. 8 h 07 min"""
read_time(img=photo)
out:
8 h 50 min
